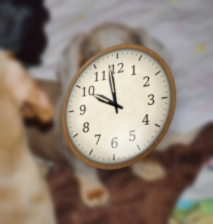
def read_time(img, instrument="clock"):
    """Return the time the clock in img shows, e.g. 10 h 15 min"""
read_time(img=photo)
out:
9 h 58 min
